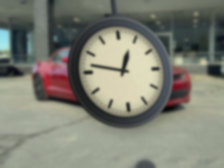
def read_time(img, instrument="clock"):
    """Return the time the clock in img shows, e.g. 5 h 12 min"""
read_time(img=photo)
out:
12 h 47 min
